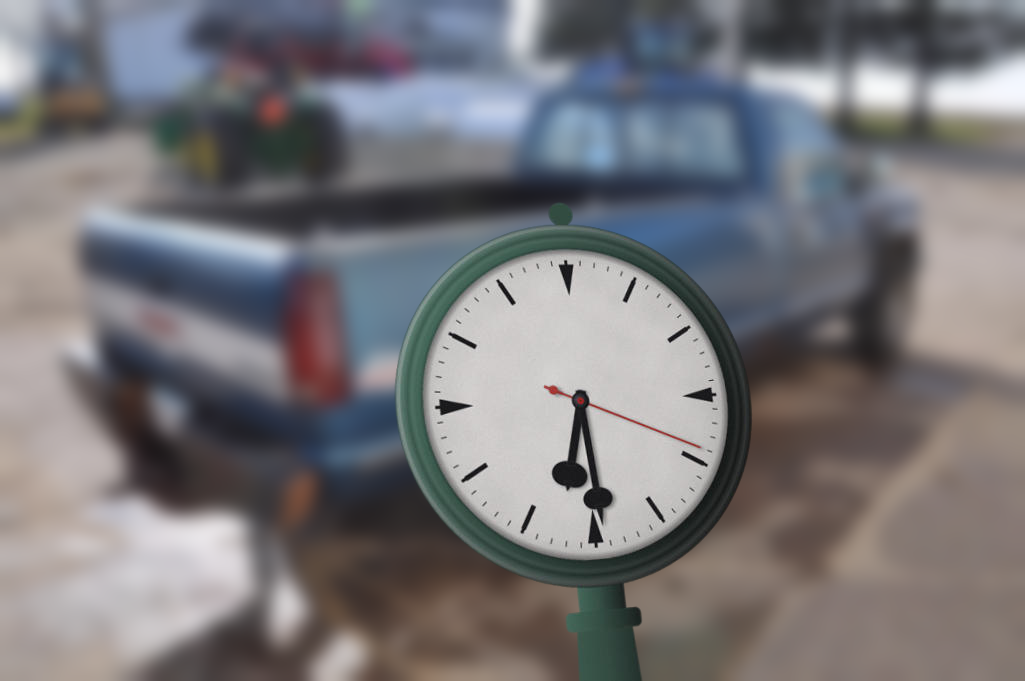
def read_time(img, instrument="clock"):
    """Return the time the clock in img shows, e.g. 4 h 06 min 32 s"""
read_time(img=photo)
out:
6 h 29 min 19 s
